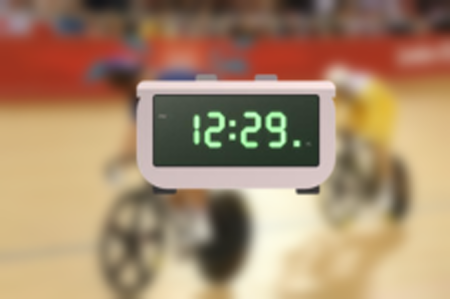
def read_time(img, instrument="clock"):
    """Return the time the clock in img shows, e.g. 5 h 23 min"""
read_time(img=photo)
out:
12 h 29 min
